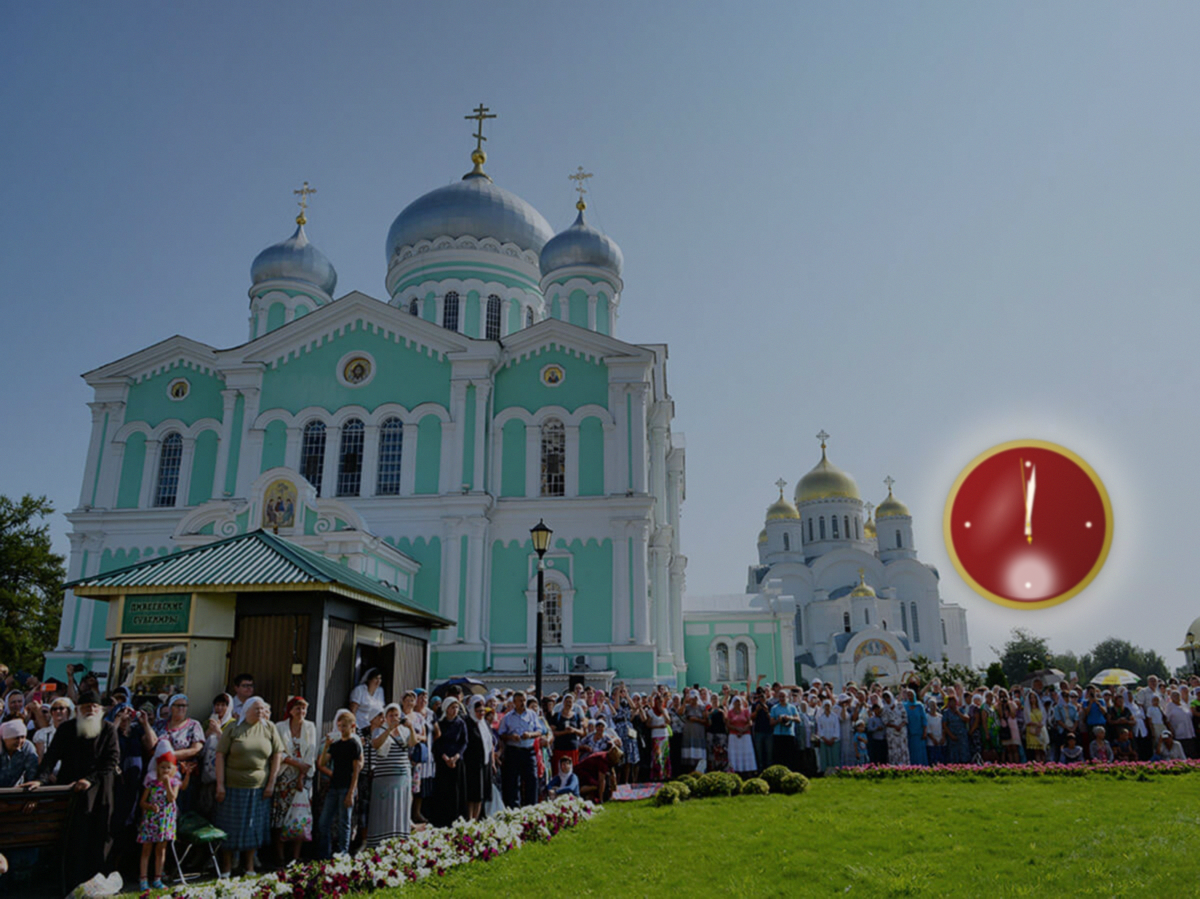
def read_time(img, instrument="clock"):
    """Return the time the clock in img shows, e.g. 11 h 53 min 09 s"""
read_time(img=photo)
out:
12 h 00 min 59 s
